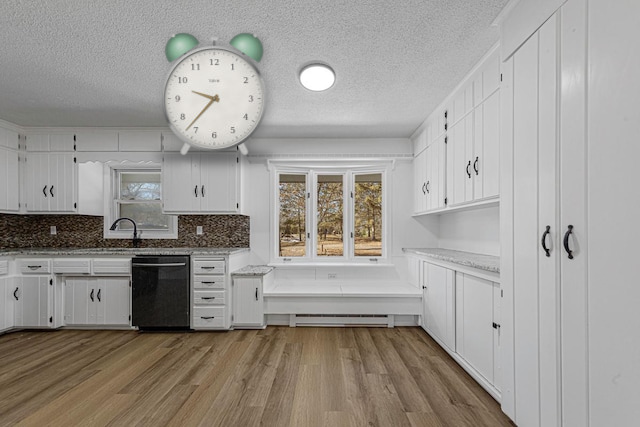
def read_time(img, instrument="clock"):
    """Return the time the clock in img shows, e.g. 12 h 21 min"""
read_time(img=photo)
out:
9 h 37 min
